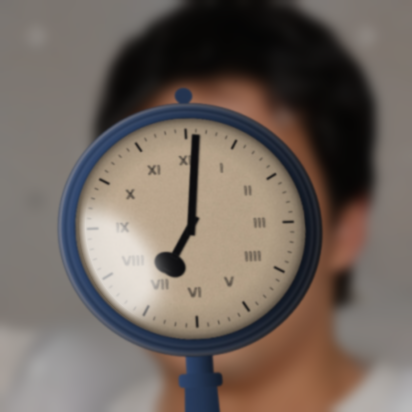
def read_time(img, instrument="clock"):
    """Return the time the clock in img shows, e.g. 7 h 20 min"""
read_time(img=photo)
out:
7 h 01 min
